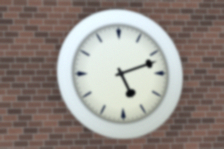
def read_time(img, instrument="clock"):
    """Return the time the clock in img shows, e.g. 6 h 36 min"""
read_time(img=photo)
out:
5 h 12 min
